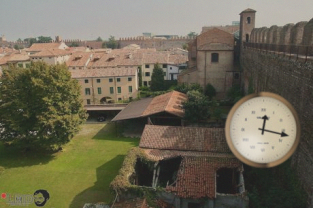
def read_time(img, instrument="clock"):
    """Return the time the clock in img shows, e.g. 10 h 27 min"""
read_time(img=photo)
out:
12 h 17 min
